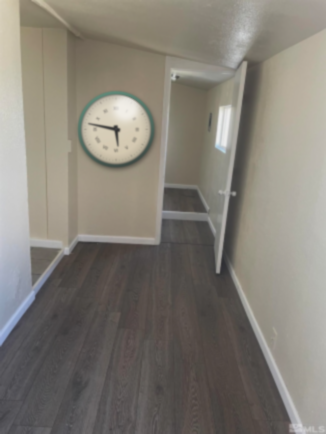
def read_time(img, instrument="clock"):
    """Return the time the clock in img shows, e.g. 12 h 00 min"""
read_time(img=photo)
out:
5 h 47 min
